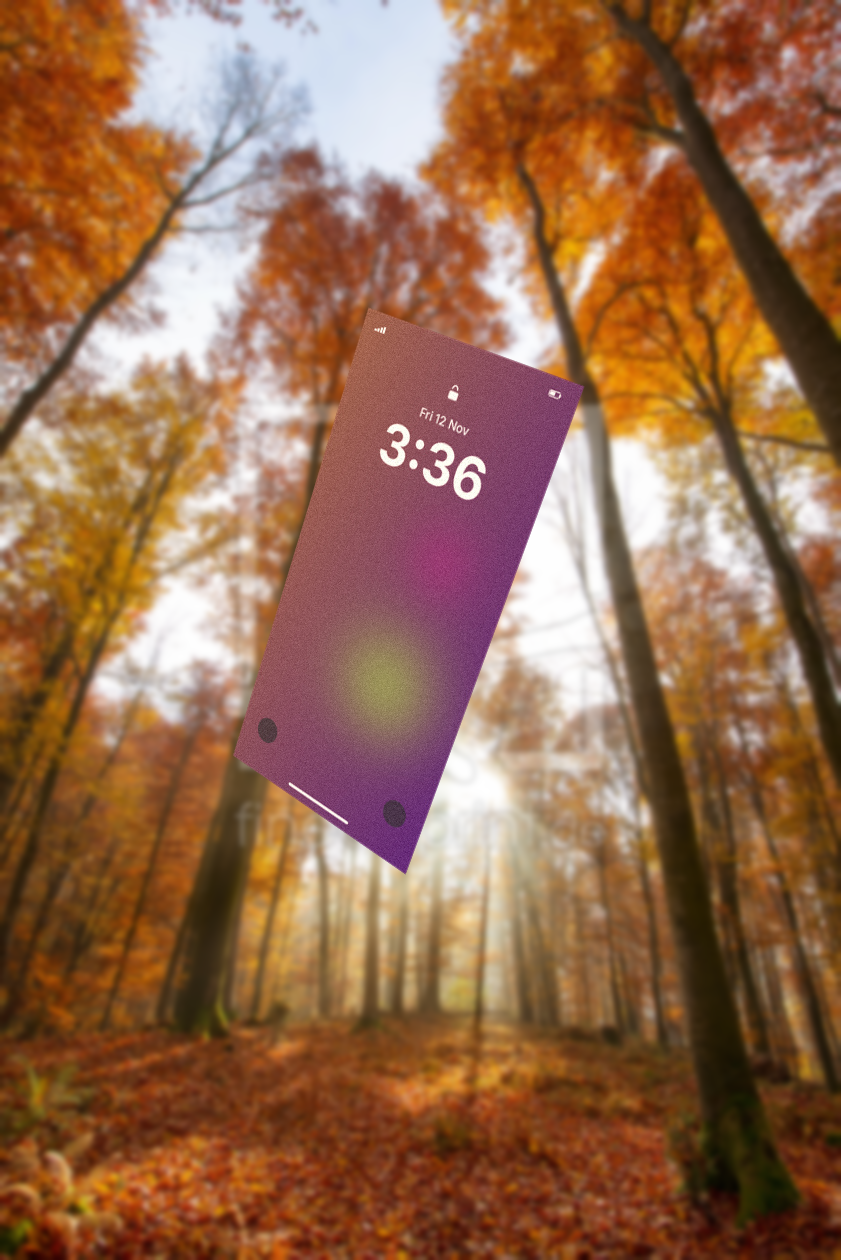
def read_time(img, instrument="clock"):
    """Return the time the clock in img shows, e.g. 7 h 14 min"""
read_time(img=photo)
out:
3 h 36 min
